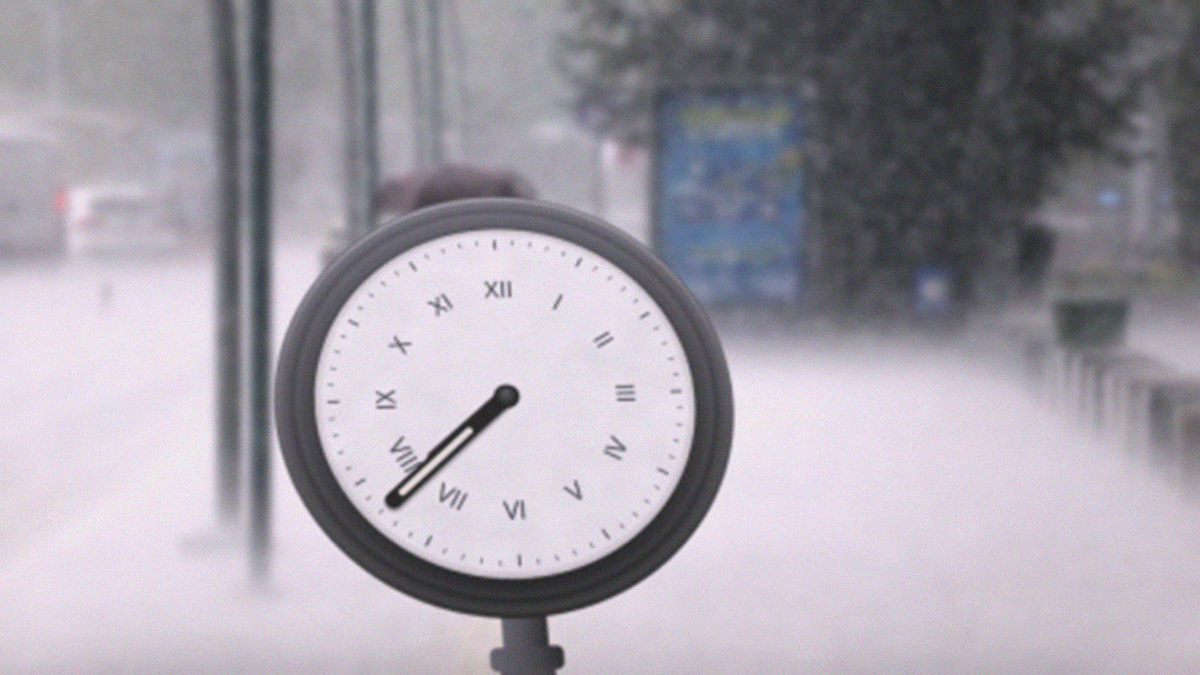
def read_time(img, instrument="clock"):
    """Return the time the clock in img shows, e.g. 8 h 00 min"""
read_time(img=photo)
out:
7 h 38 min
